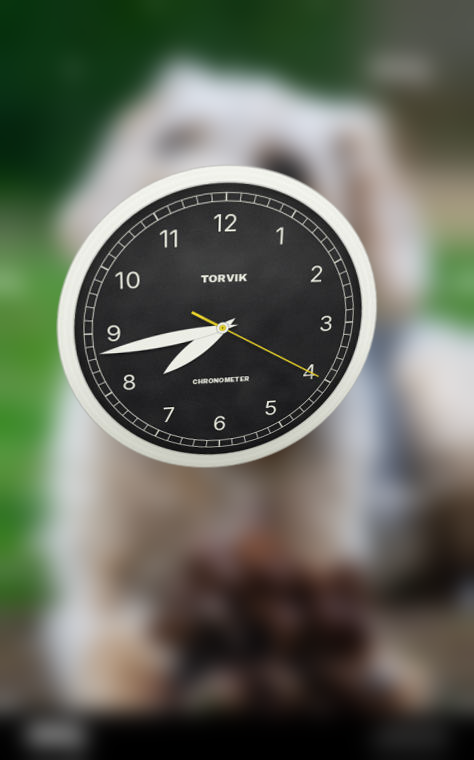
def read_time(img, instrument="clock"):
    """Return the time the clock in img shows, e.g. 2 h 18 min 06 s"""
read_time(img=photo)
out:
7 h 43 min 20 s
